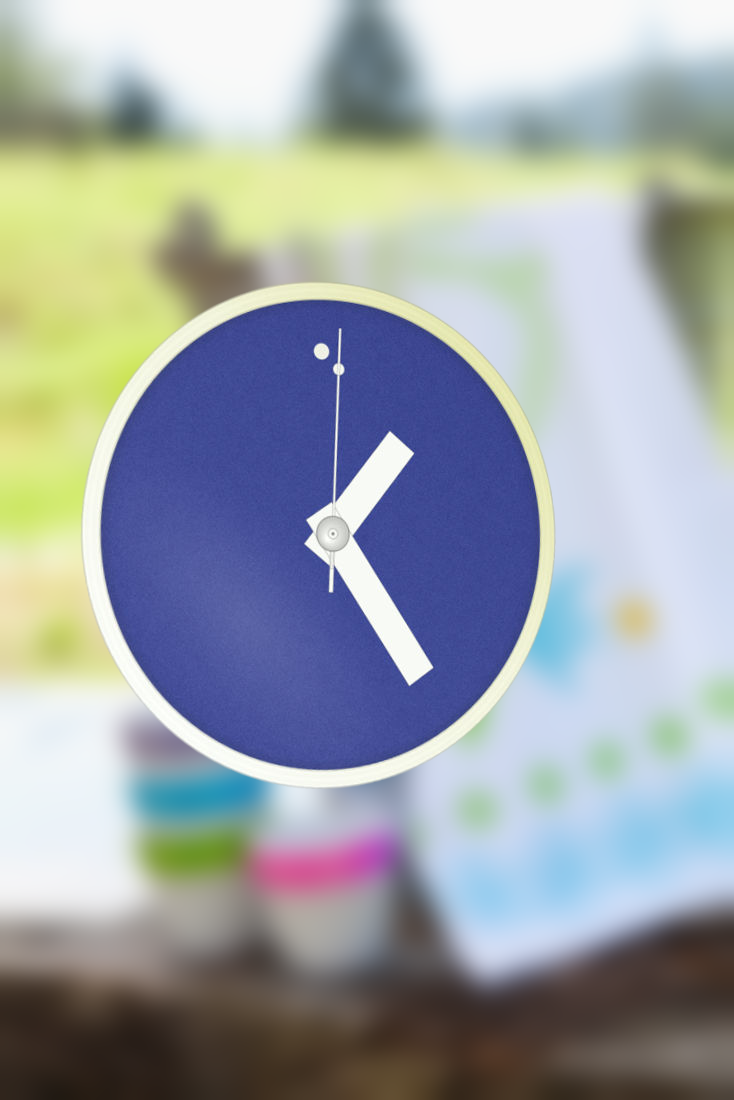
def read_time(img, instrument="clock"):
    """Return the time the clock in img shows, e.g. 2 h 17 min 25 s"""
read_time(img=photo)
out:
1 h 25 min 01 s
